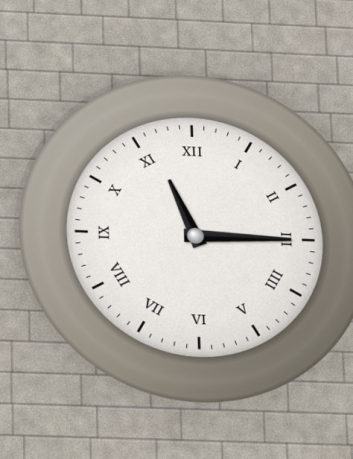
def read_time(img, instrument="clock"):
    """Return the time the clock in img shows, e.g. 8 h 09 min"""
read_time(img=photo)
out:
11 h 15 min
